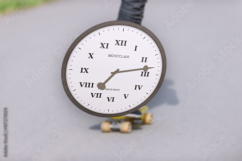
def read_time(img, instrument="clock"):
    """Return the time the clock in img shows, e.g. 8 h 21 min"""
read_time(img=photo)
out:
7 h 13 min
